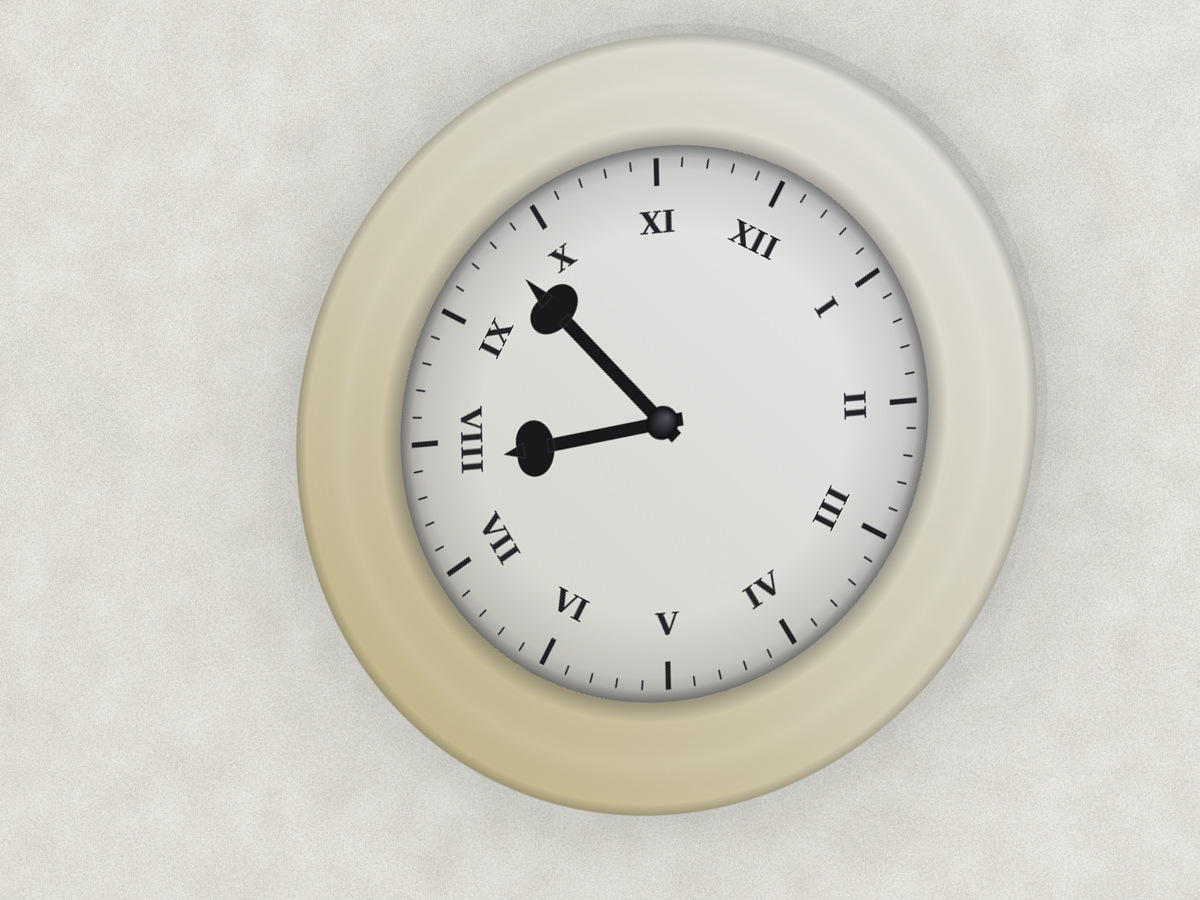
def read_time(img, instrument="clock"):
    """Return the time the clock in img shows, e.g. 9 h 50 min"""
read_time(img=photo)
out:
7 h 48 min
